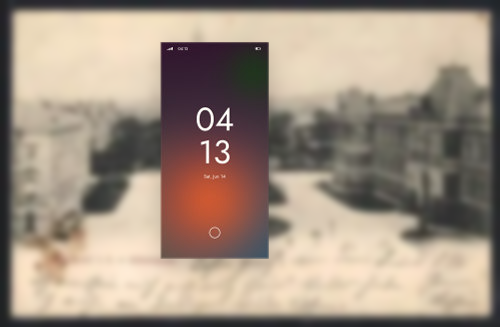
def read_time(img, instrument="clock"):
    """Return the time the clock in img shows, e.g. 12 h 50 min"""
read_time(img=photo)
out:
4 h 13 min
